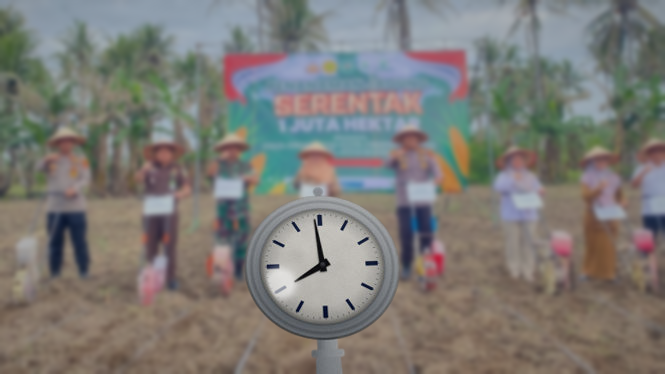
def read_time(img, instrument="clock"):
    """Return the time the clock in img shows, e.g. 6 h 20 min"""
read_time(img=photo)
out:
7 h 59 min
